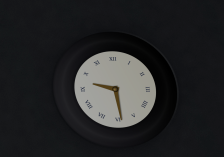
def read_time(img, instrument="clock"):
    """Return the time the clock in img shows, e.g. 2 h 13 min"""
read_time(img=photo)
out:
9 h 29 min
